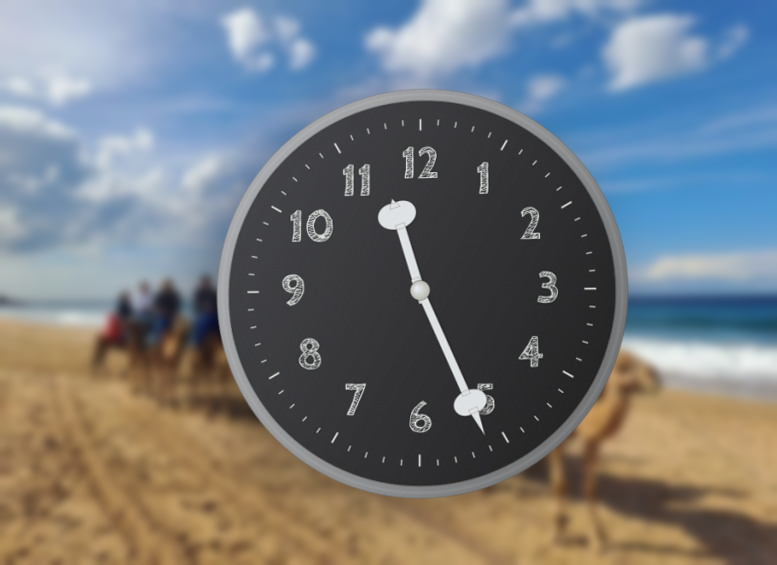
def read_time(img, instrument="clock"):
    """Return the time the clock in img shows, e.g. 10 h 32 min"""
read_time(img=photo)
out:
11 h 26 min
